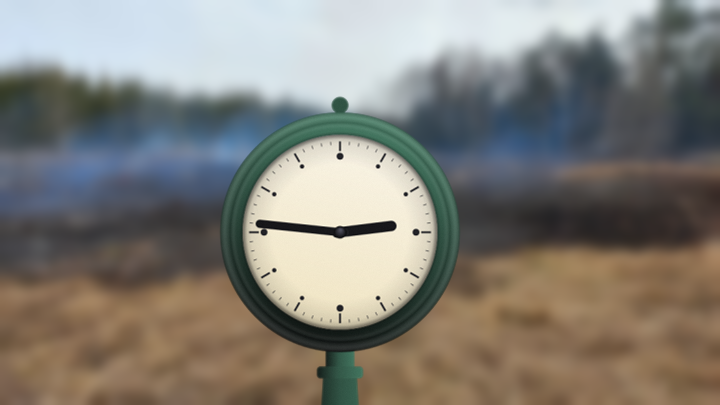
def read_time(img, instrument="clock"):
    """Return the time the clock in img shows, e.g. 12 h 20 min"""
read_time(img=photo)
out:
2 h 46 min
